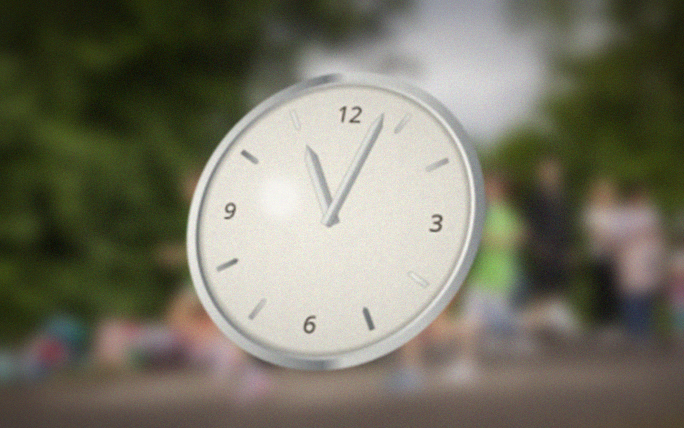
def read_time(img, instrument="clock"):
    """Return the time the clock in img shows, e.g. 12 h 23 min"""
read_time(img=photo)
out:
11 h 03 min
